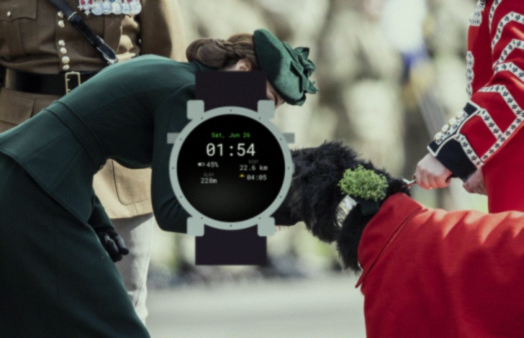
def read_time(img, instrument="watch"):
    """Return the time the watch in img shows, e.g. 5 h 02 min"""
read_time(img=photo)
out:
1 h 54 min
